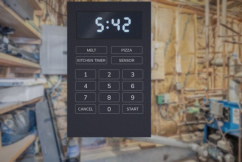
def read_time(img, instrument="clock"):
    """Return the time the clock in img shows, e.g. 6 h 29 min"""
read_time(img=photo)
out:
5 h 42 min
